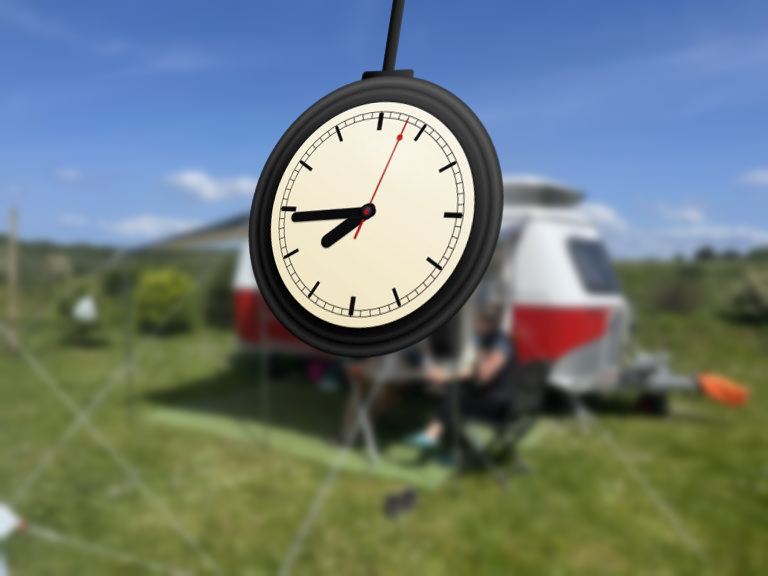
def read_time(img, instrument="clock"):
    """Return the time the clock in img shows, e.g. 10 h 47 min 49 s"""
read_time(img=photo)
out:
7 h 44 min 03 s
